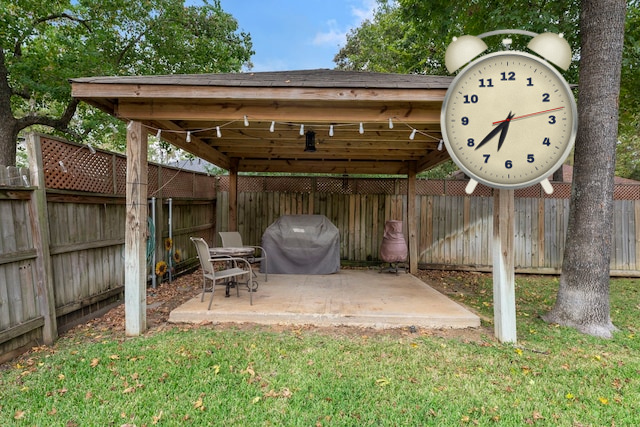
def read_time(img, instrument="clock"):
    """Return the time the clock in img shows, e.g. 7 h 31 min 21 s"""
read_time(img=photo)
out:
6 h 38 min 13 s
